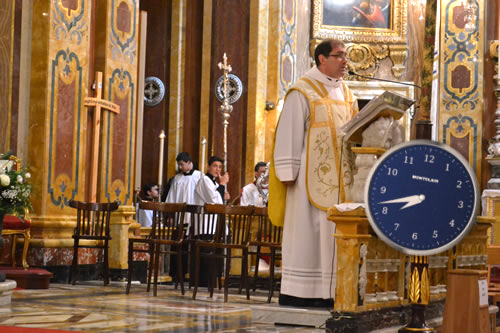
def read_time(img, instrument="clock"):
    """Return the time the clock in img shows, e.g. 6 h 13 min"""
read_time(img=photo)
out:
7 h 42 min
